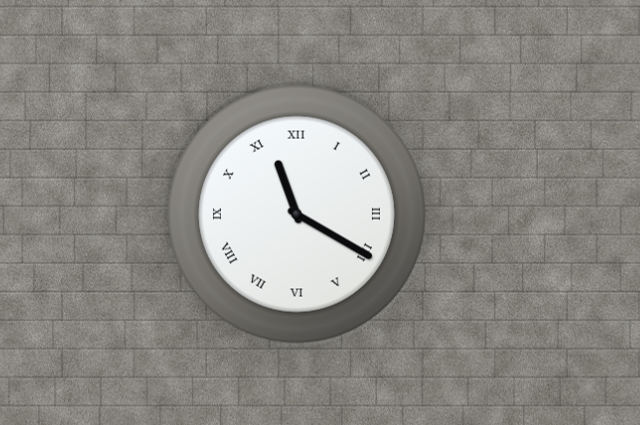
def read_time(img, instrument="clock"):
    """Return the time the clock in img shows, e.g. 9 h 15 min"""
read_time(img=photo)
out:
11 h 20 min
